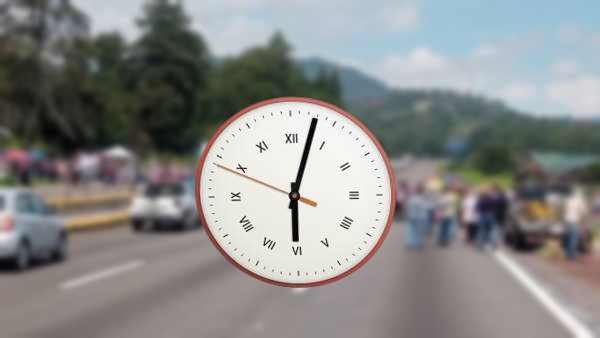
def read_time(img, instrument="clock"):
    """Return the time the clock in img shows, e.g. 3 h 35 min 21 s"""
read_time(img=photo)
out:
6 h 02 min 49 s
